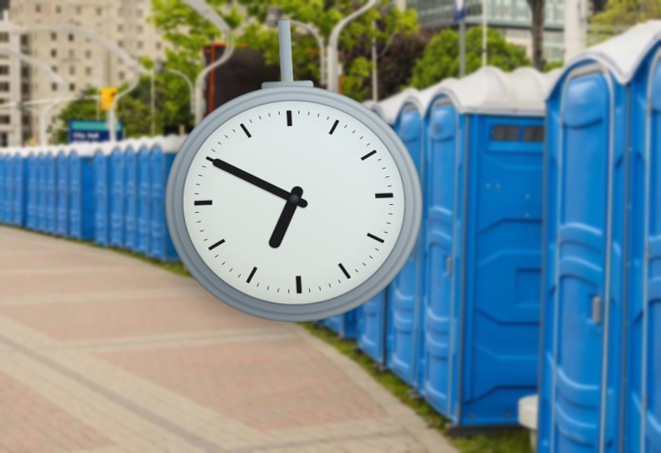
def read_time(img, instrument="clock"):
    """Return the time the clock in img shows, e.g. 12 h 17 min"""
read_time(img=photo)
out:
6 h 50 min
